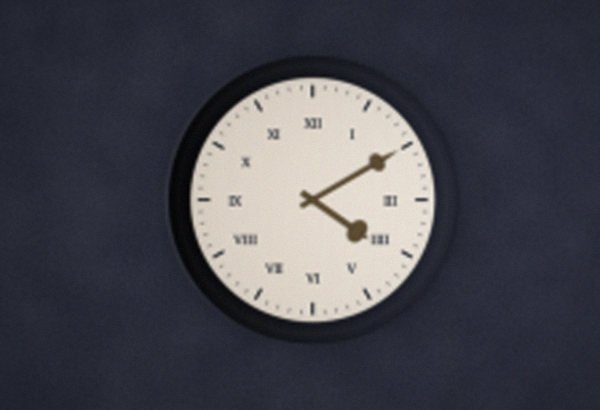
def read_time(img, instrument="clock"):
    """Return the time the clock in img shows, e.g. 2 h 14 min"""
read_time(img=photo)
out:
4 h 10 min
